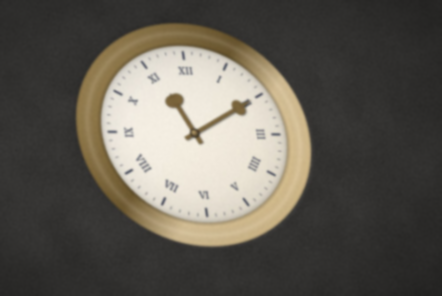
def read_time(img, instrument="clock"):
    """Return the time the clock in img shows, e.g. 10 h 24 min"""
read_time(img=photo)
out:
11 h 10 min
